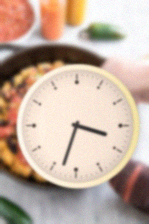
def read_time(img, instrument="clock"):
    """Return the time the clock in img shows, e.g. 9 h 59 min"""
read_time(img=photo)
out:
3 h 33 min
